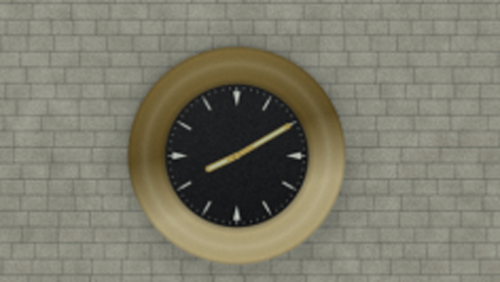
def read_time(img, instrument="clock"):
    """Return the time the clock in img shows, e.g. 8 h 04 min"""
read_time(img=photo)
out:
8 h 10 min
